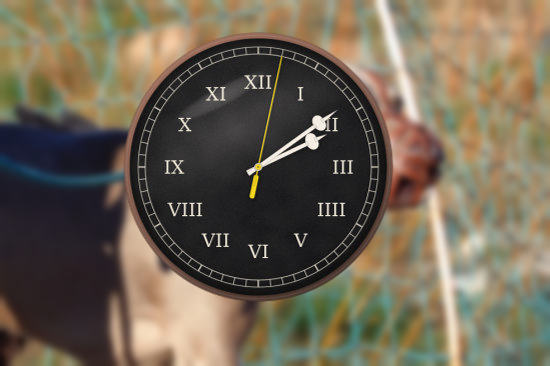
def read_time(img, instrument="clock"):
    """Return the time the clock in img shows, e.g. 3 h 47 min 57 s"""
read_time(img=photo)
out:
2 h 09 min 02 s
